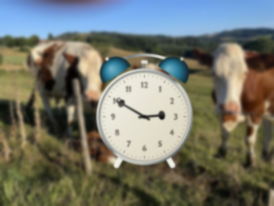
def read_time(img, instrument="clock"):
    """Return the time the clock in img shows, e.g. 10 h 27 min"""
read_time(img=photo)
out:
2 h 50 min
